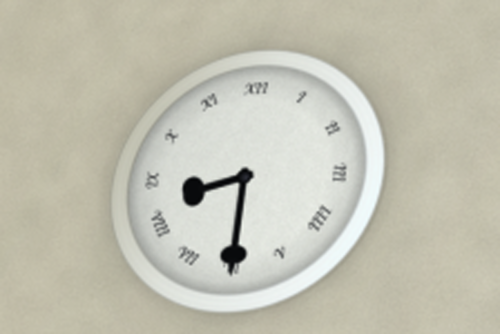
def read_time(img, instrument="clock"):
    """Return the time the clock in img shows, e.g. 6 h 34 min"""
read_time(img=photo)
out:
8 h 30 min
